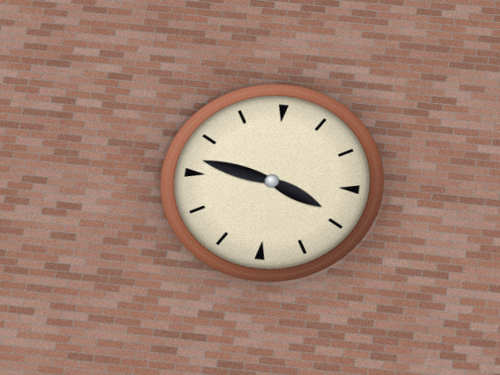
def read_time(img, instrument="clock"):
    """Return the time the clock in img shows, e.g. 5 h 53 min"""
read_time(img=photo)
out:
3 h 47 min
